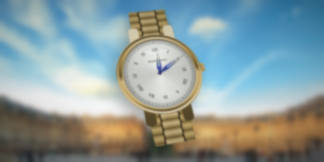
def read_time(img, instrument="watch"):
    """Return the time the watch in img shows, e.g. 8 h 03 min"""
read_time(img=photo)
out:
12 h 10 min
